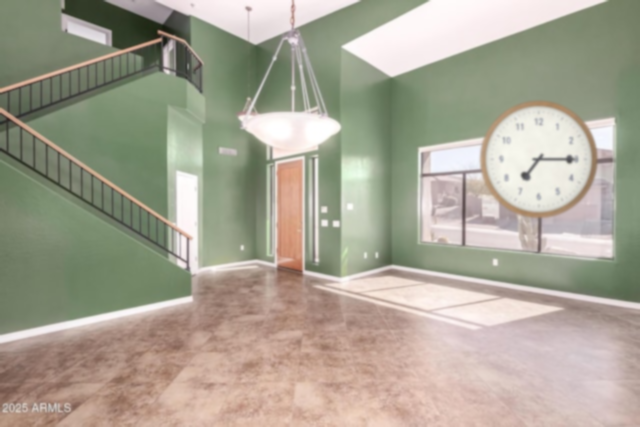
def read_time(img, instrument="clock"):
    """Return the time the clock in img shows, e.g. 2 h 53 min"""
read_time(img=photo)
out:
7 h 15 min
